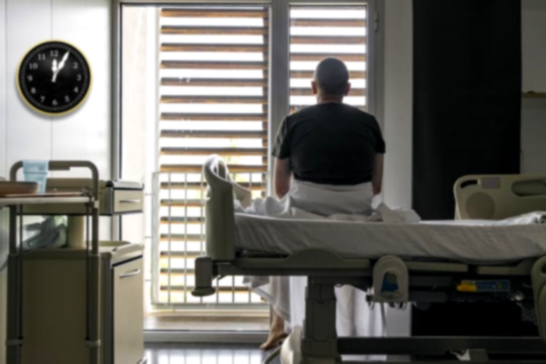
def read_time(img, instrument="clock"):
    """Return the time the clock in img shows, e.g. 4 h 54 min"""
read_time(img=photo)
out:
12 h 05 min
